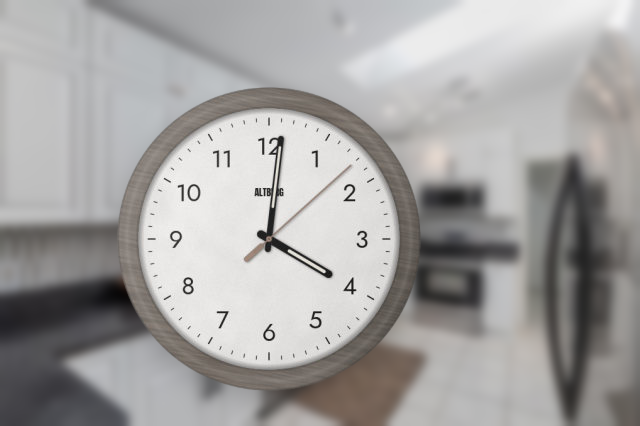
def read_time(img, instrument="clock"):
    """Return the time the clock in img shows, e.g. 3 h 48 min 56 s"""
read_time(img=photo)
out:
4 h 01 min 08 s
